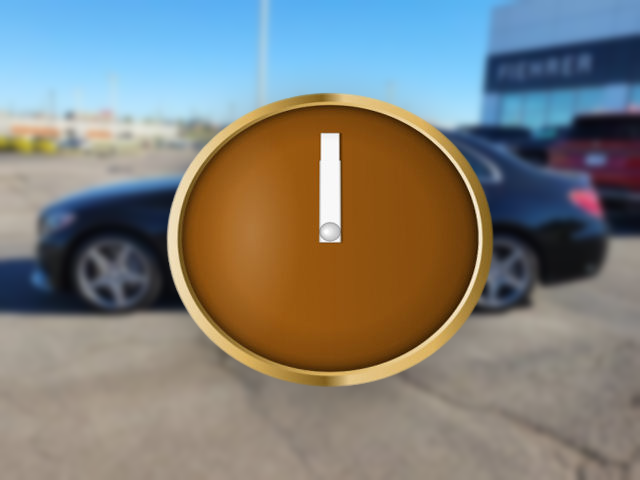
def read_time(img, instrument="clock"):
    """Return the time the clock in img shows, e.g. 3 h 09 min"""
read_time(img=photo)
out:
12 h 00 min
